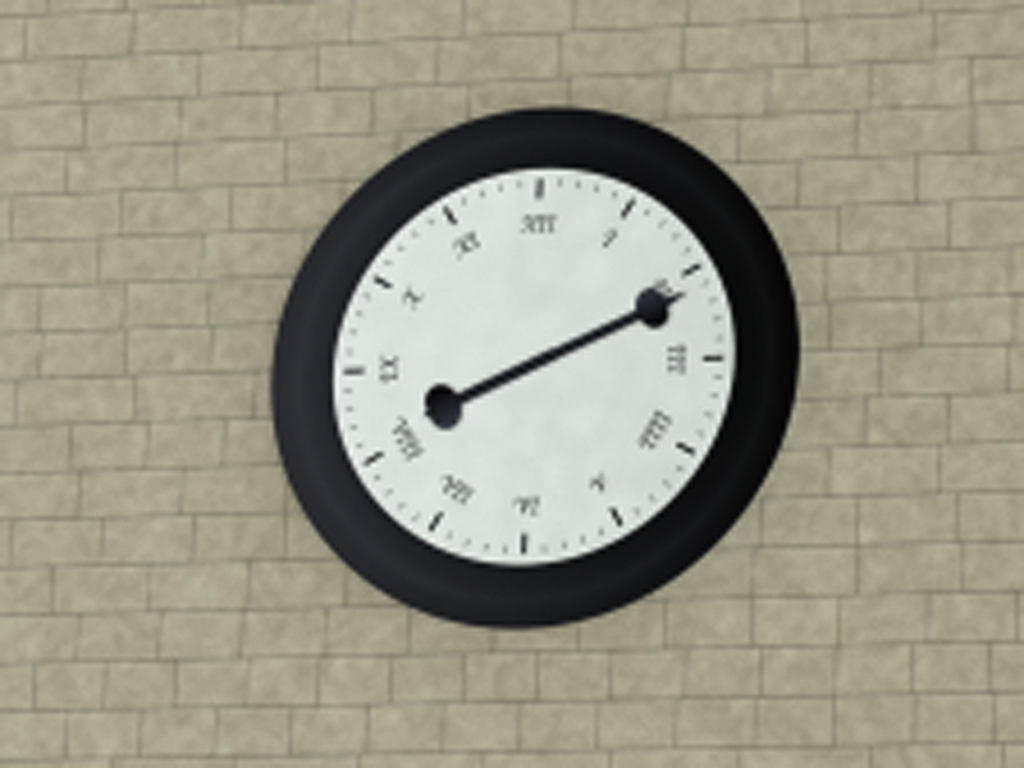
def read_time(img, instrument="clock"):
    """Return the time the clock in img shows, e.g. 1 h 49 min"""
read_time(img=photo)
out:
8 h 11 min
